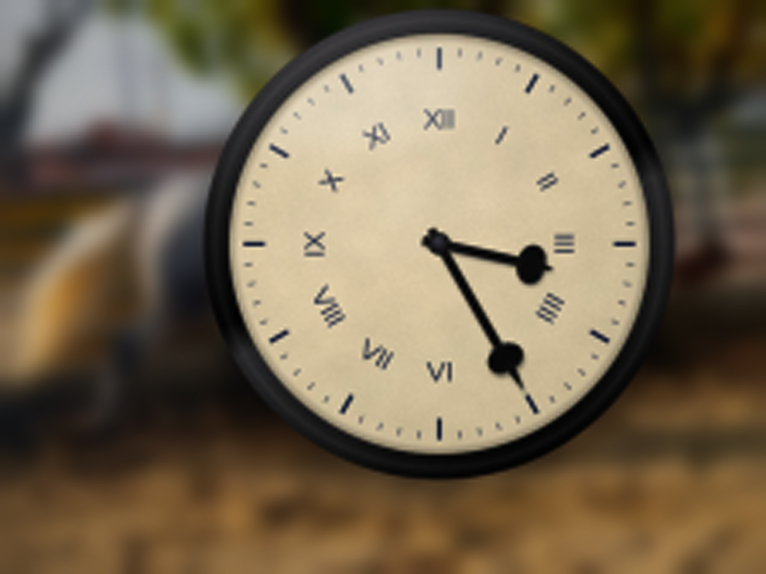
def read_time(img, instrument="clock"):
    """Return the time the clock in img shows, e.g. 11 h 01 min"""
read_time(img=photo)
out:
3 h 25 min
